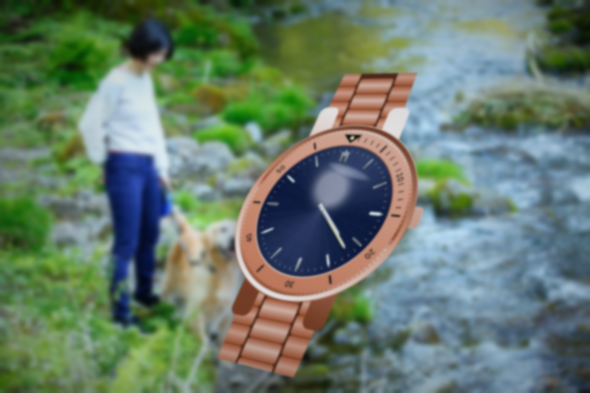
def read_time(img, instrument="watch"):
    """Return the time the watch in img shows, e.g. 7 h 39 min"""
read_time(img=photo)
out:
4 h 22 min
